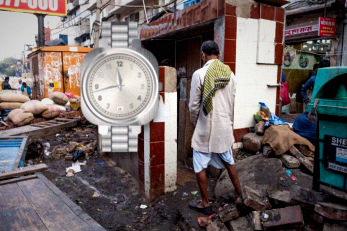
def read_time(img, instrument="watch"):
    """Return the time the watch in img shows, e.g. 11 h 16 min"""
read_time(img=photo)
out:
11 h 43 min
